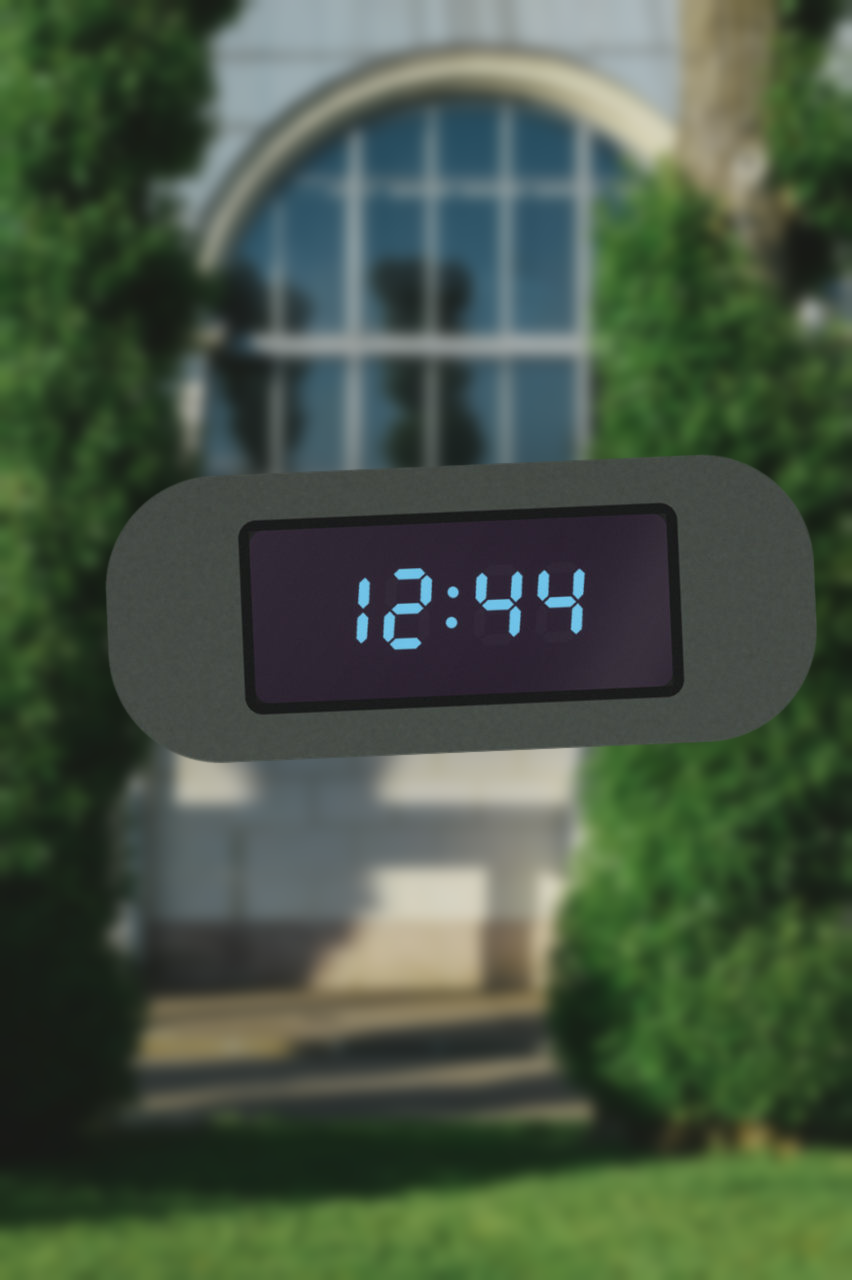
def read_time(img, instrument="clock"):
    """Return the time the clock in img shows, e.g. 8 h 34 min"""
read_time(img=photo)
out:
12 h 44 min
